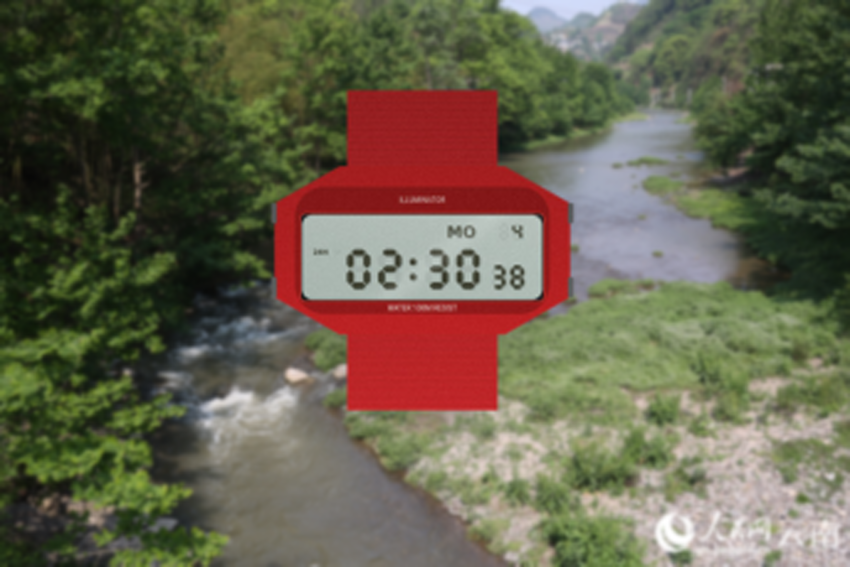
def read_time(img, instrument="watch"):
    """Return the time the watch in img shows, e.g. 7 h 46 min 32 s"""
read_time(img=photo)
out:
2 h 30 min 38 s
